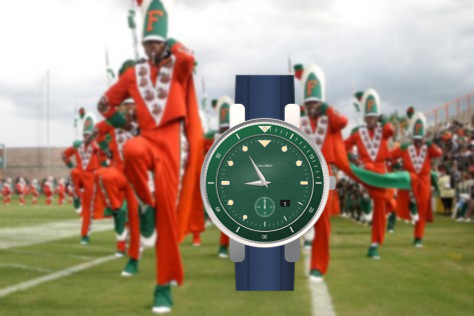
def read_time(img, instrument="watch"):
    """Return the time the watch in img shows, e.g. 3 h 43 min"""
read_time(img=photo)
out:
8 h 55 min
